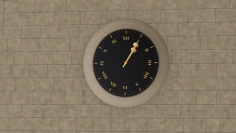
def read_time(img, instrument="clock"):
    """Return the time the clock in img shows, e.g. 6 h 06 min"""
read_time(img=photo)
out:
1 h 05 min
